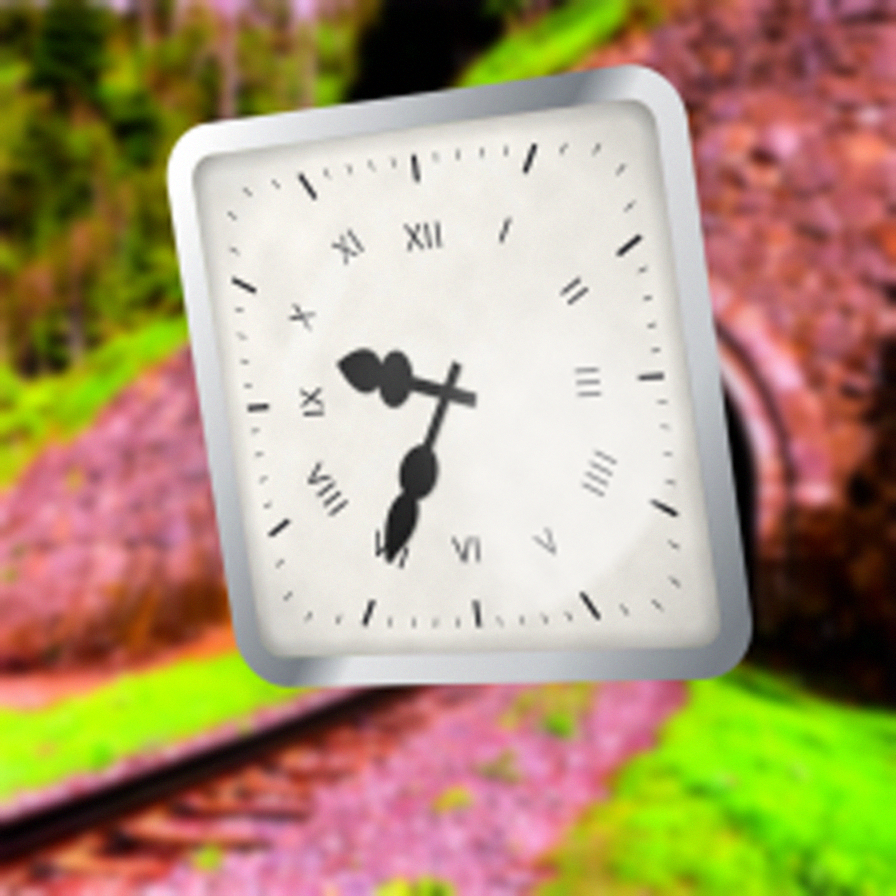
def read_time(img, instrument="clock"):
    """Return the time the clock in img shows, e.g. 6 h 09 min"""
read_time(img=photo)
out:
9 h 35 min
